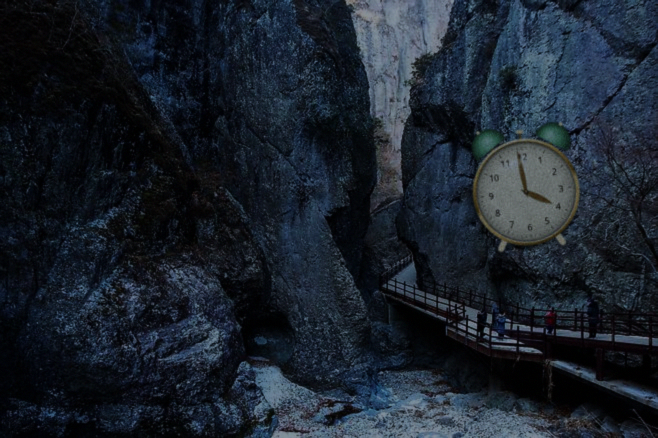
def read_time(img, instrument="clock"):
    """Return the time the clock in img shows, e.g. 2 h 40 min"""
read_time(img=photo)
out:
3 h 59 min
